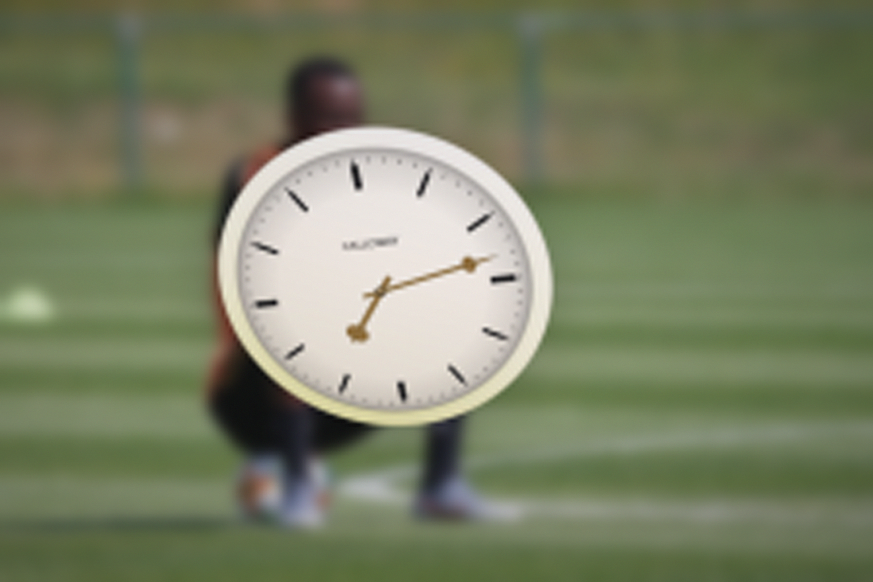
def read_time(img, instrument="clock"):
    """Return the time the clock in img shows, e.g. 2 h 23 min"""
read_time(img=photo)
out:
7 h 13 min
